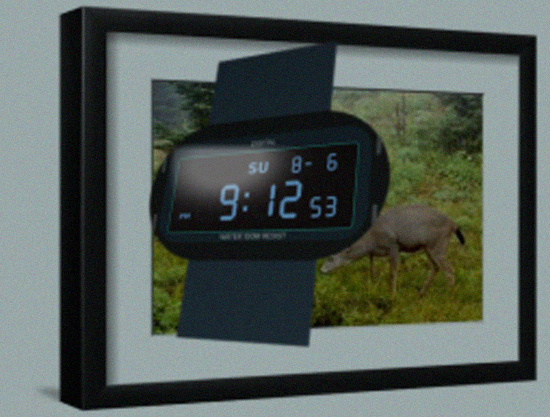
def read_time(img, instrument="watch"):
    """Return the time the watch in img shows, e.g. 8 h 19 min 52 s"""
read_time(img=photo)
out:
9 h 12 min 53 s
